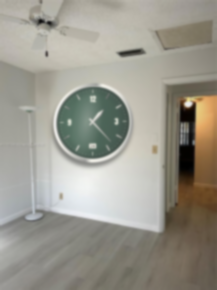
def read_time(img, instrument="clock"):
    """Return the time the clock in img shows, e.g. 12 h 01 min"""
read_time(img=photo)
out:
1 h 23 min
